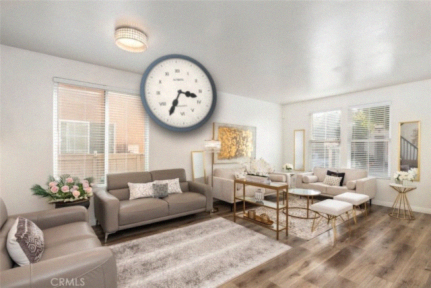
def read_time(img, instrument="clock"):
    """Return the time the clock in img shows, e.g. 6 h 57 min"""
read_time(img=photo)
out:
3 h 35 min
